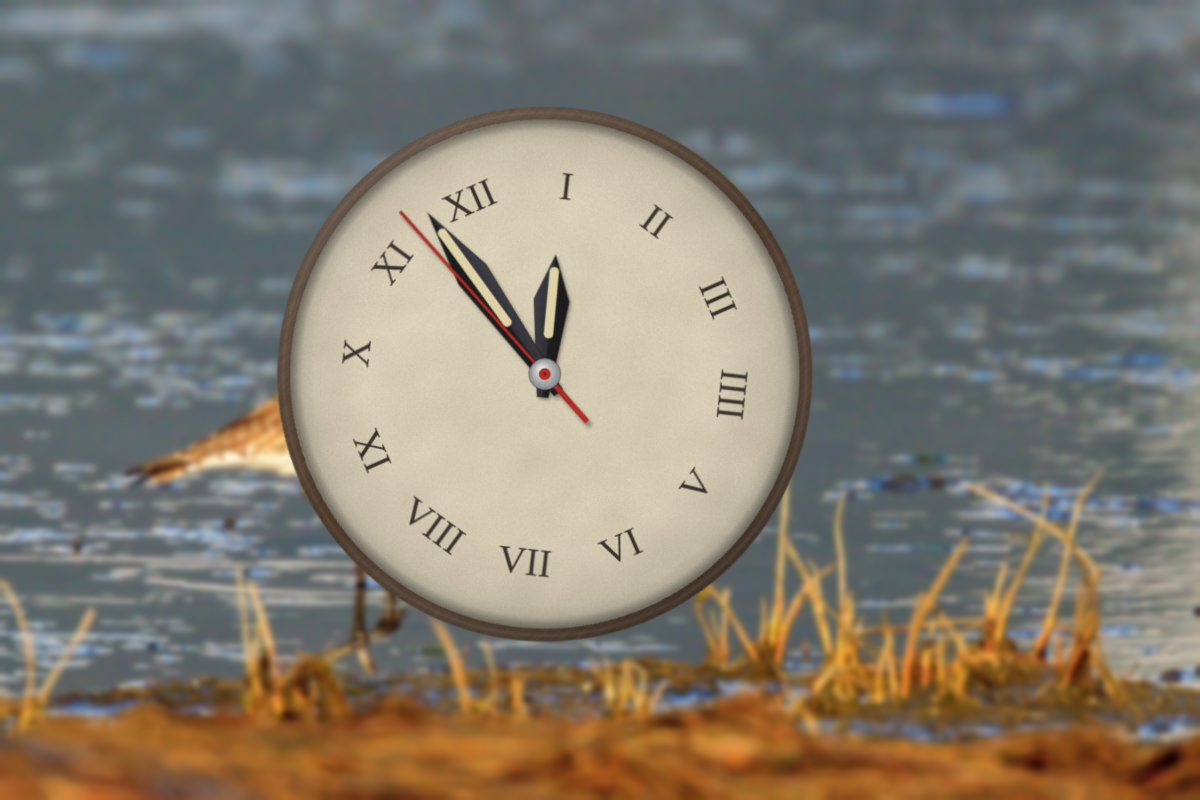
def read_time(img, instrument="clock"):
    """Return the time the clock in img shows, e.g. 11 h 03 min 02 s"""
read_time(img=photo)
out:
12 h 57 min 57 s
